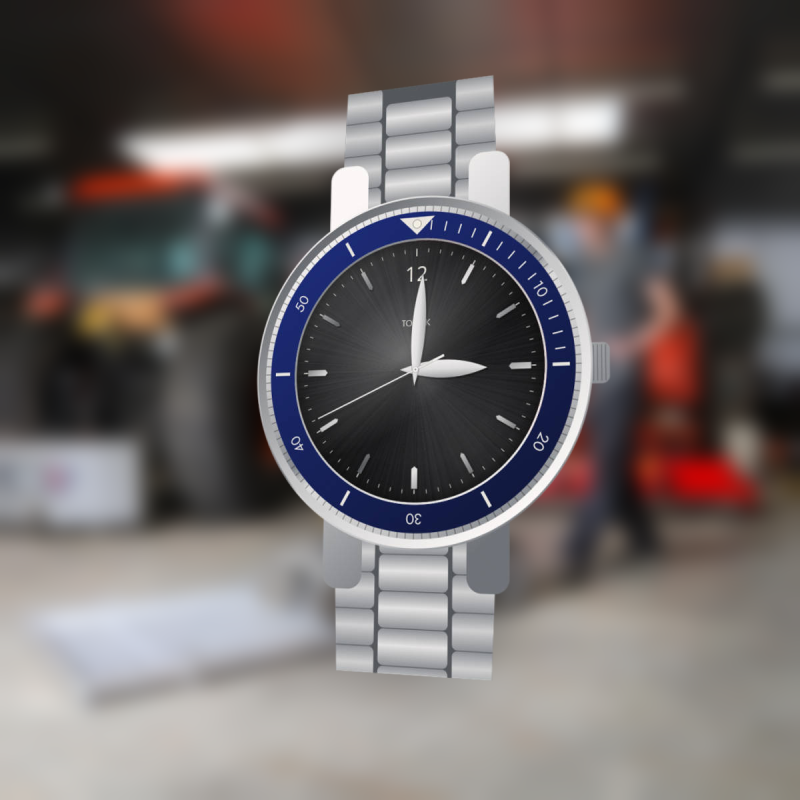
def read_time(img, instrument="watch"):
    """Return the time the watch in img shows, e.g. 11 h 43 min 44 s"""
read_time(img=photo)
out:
3 h 00 min 41 s
